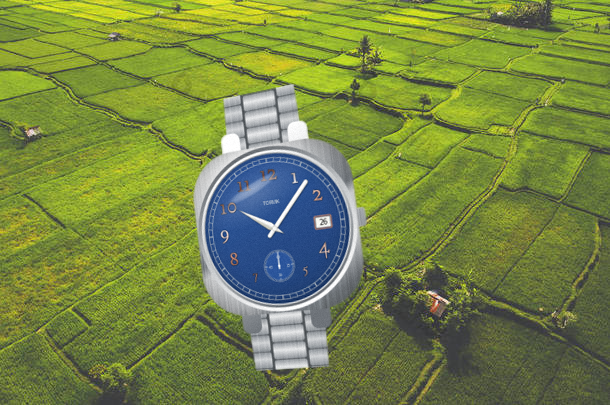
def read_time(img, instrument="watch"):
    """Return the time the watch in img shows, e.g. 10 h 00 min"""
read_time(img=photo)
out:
10 h 07 min
